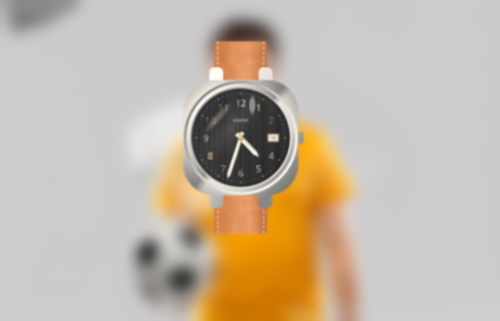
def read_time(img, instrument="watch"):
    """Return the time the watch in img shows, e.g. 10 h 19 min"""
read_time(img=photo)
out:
4 h 33 min
